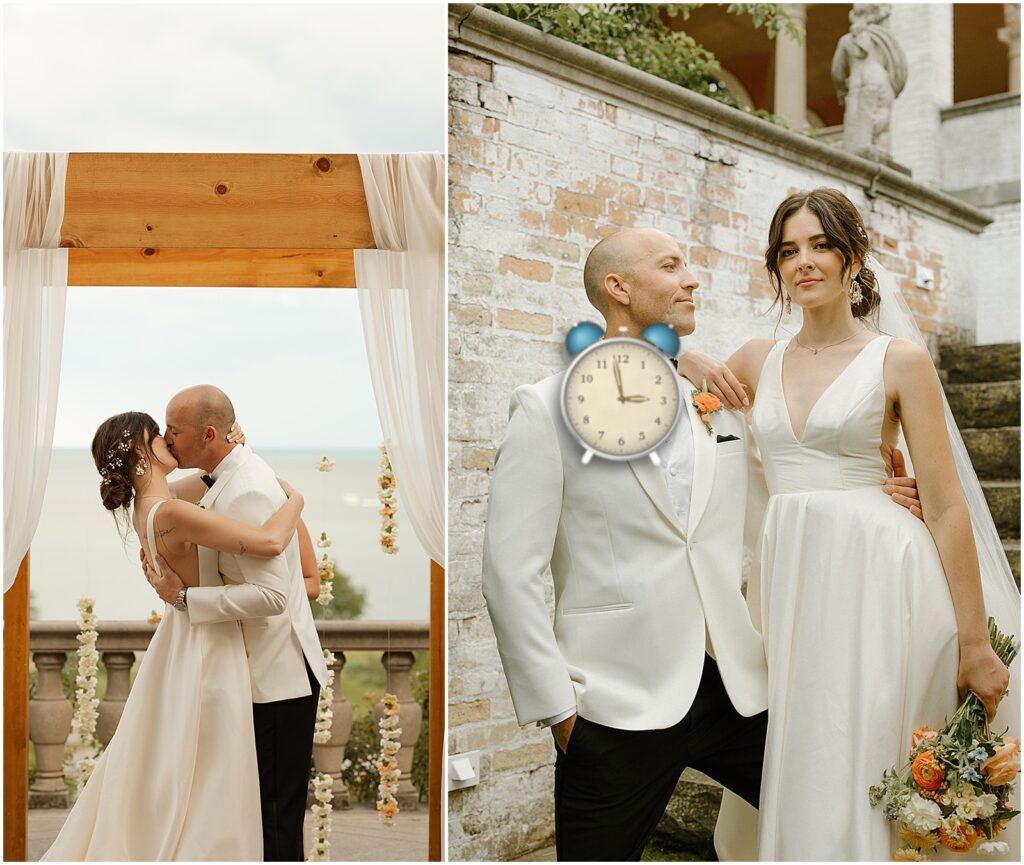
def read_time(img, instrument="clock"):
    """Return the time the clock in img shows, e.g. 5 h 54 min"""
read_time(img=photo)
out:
2 h 58 min
